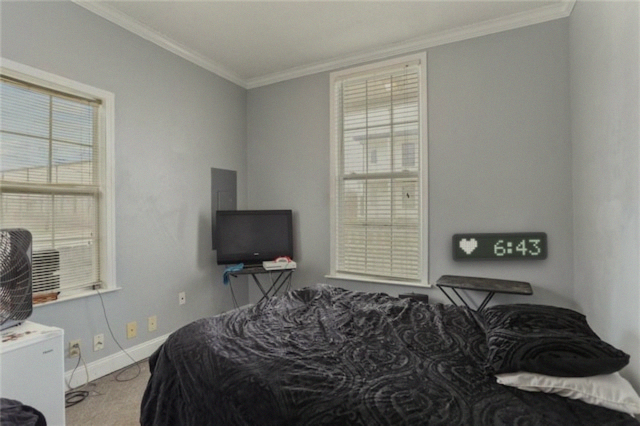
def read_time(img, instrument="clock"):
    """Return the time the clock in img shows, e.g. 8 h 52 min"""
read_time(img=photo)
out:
6 h 43 min
